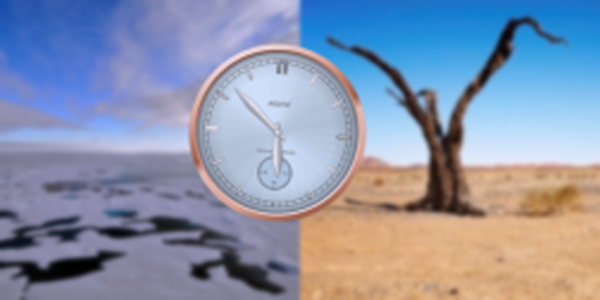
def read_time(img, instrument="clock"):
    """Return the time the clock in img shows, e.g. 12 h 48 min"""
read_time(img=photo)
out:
5 h 52 min
